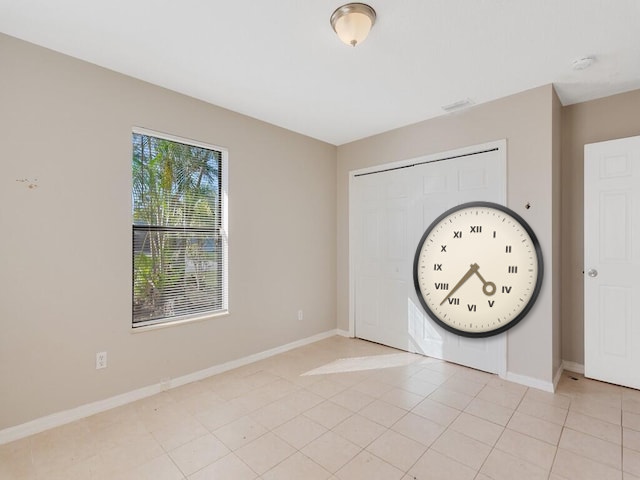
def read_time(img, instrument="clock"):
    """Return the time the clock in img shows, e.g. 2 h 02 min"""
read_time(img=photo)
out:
4 h 37 min
